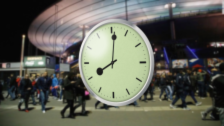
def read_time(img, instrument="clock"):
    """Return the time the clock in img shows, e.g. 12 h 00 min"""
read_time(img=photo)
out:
8 h 01 min
